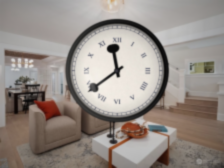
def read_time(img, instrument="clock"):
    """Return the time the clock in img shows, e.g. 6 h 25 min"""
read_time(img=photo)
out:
11 h 39 min
